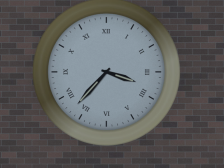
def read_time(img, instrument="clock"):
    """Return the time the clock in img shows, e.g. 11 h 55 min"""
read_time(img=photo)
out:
3 h 37 min
